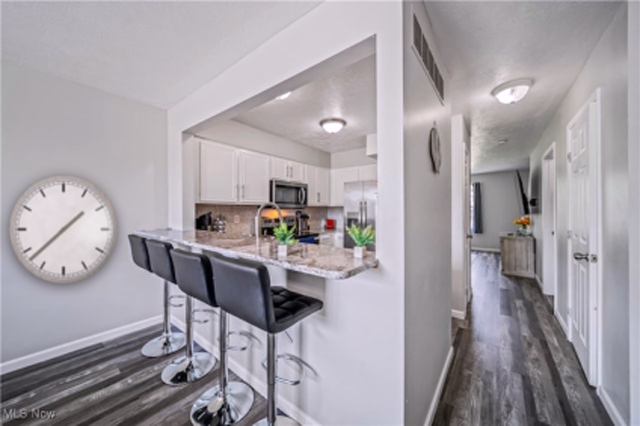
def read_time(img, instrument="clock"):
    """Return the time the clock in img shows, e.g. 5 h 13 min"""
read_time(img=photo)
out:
1 h 38 min
